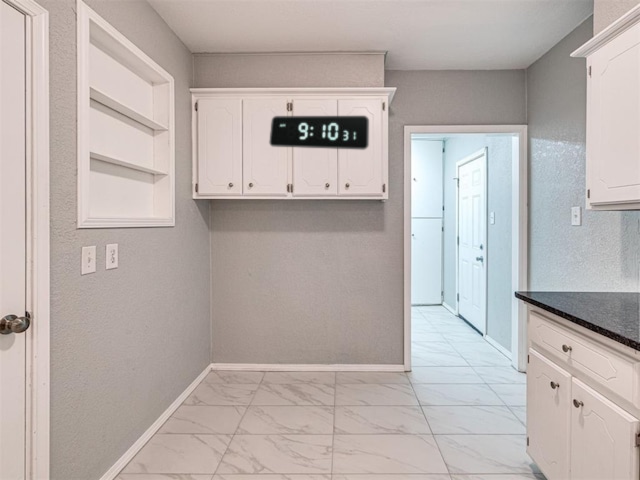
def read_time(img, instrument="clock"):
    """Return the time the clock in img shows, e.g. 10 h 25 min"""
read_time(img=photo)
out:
9 h 10 min
